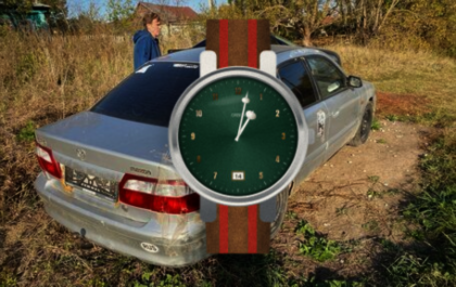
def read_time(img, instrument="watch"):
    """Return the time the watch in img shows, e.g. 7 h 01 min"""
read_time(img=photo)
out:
1 h 02 min
